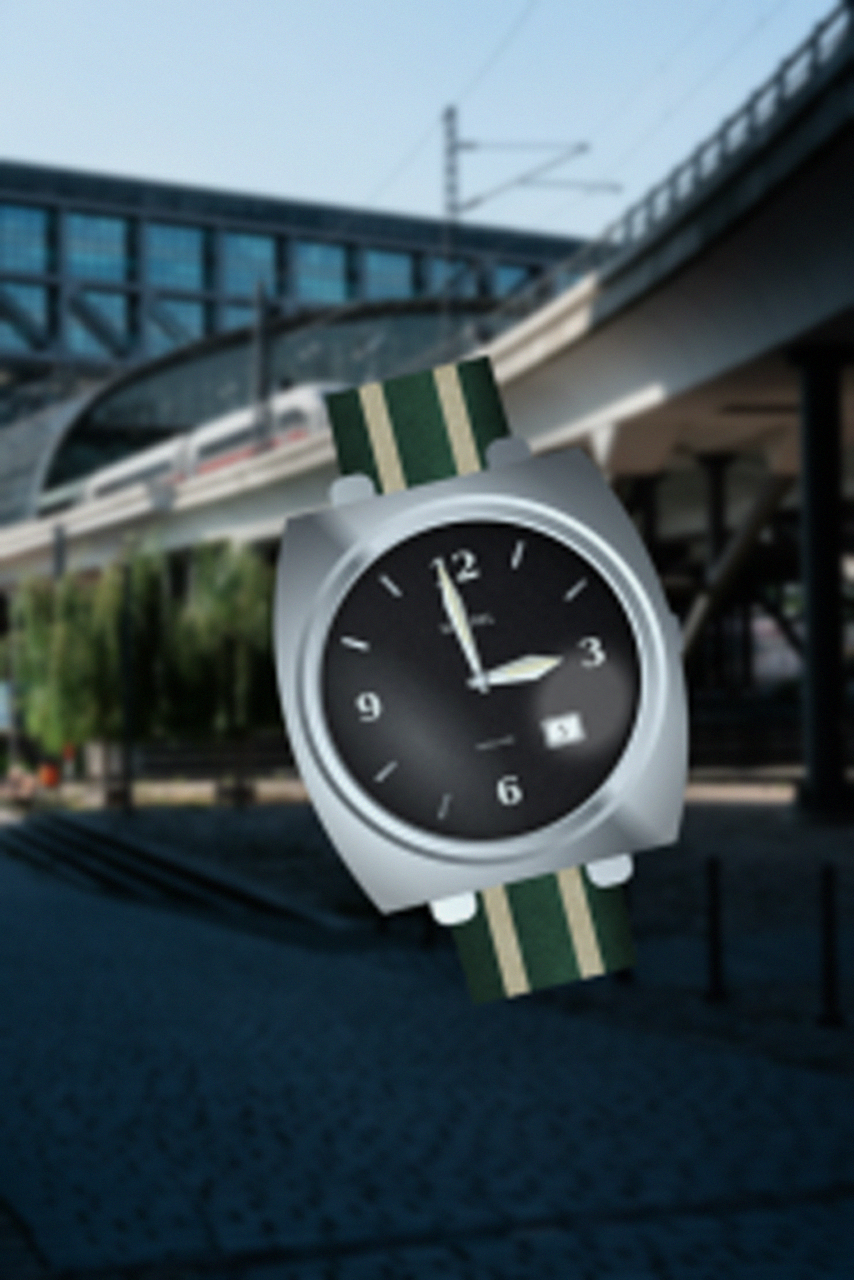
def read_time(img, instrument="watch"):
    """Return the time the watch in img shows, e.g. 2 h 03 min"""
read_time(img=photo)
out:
2 h 59 min
